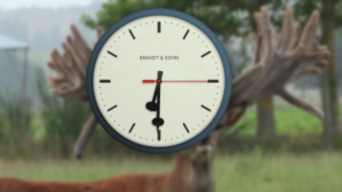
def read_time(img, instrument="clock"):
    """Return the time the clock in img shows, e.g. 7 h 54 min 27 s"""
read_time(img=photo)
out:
6 h 30 min 15 s
